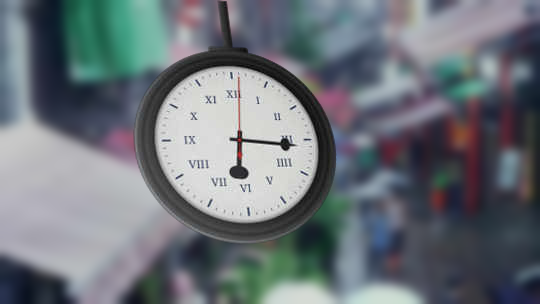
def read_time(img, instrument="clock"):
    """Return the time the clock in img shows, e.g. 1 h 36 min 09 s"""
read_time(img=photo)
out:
6 h 16 min 01 s
